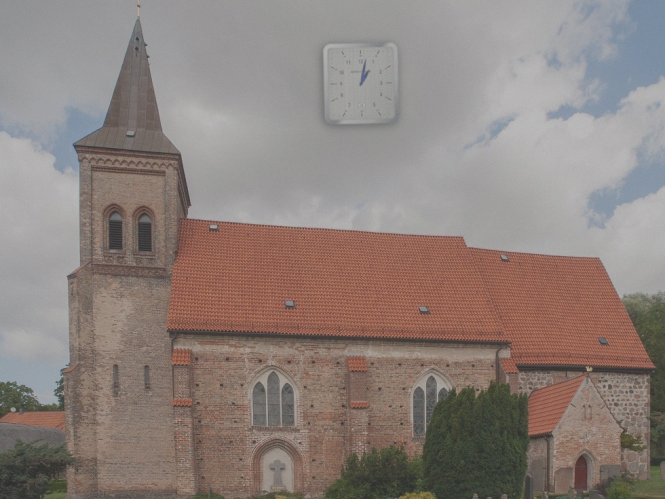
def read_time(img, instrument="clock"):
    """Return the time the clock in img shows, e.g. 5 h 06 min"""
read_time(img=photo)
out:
1 h 02 min
